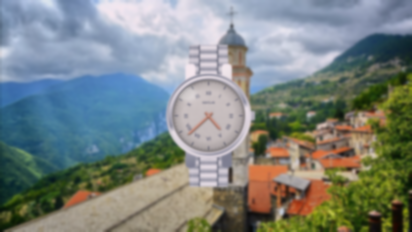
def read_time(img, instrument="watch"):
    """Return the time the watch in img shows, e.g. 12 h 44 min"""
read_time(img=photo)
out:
4 h 38 min
